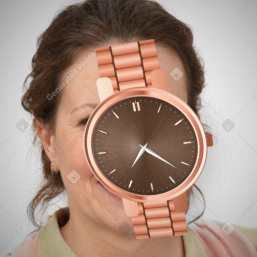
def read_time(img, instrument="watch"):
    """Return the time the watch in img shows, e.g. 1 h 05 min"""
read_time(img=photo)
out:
7 h 22 min
